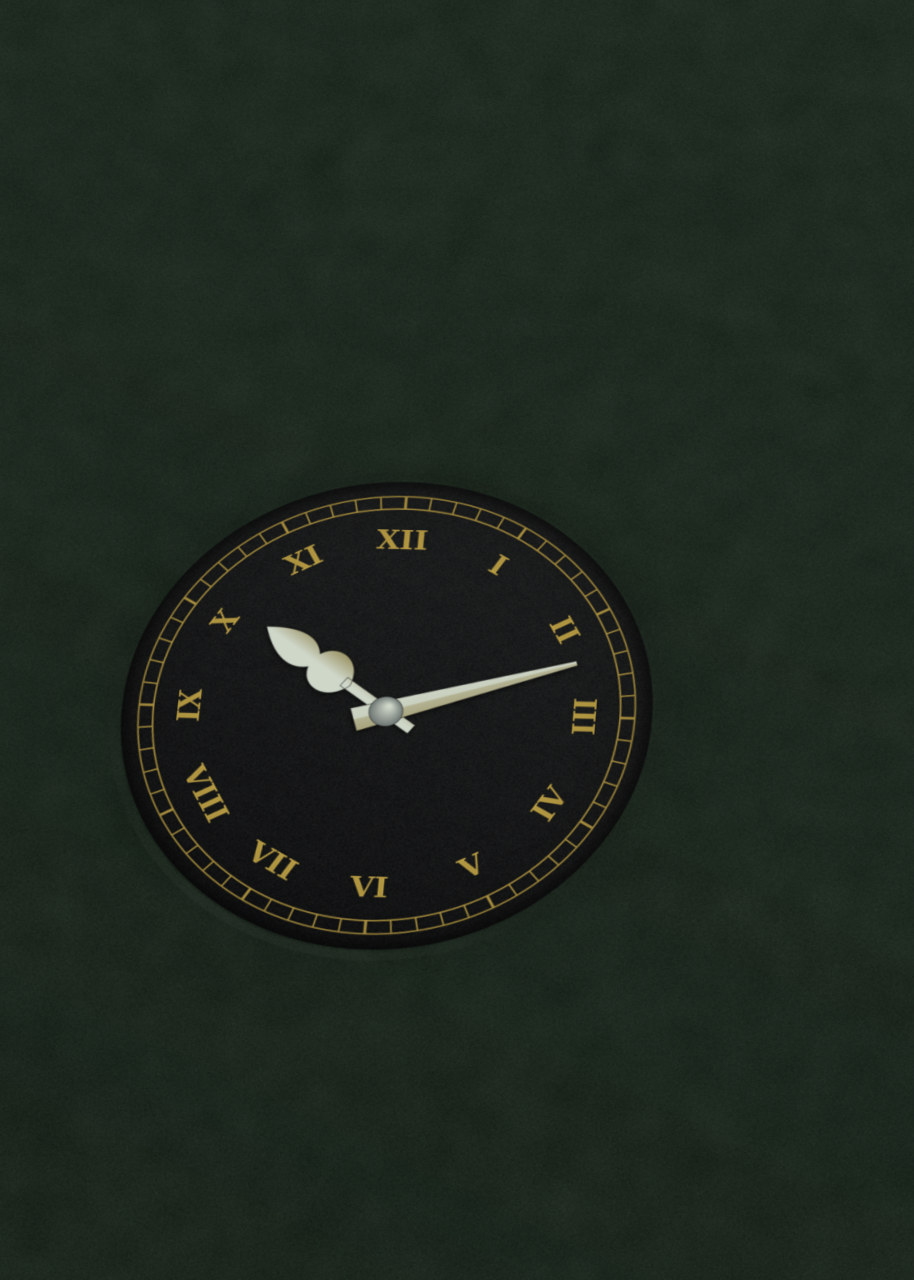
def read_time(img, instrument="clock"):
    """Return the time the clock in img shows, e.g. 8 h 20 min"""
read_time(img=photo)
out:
10 h 12 min
